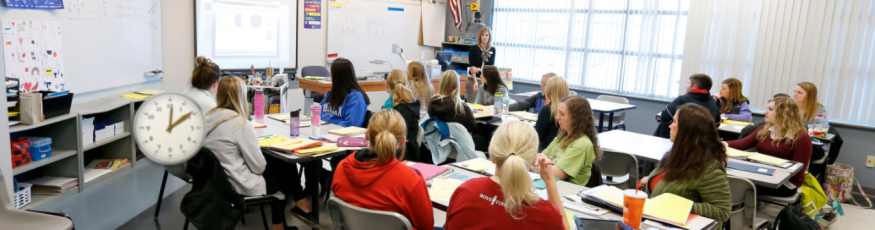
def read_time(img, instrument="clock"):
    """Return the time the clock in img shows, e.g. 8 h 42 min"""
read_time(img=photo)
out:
12 h 09 min
